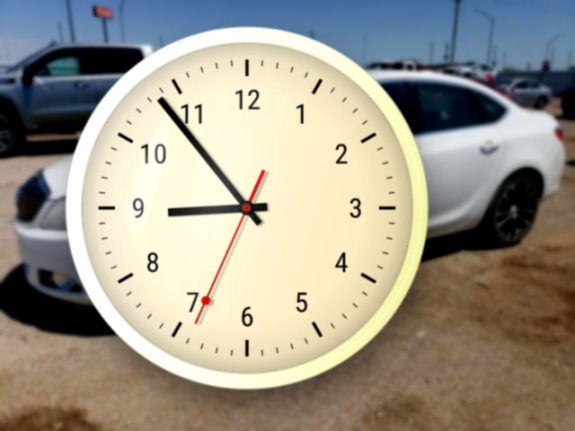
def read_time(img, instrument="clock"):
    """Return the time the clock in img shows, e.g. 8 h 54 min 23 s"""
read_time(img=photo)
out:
8 h 53 min 34 s
